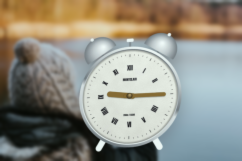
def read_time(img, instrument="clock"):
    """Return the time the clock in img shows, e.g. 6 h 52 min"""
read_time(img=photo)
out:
9 h 15 min
